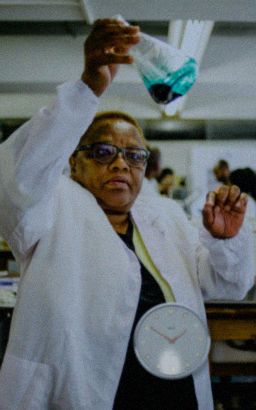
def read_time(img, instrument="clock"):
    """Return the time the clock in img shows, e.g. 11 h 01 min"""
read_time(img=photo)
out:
1 h 51 min
